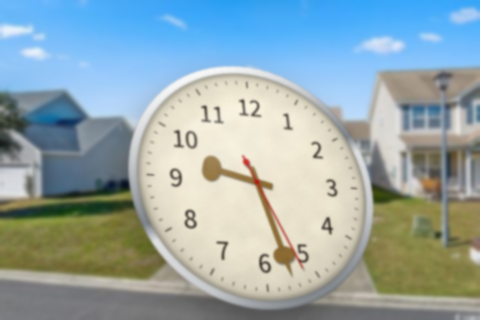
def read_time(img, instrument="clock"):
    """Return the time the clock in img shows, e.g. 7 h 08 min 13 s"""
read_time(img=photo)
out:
9 h 27 min 26 s
